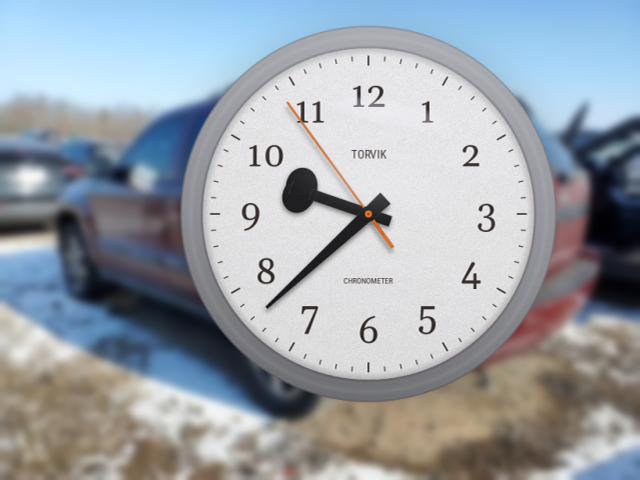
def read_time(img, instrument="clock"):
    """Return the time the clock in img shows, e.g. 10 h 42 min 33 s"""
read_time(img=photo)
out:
9 h 37 min 54 s
